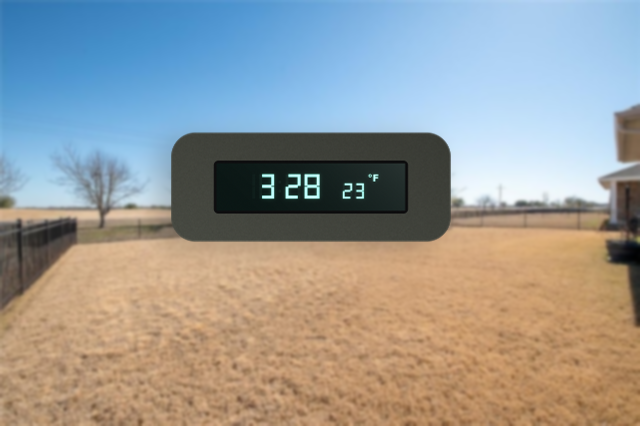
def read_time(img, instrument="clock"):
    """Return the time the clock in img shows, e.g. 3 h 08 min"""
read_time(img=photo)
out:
3 h 28 min
